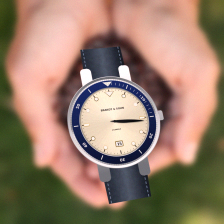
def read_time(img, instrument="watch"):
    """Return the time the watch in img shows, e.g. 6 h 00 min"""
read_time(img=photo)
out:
3 h 16 min
